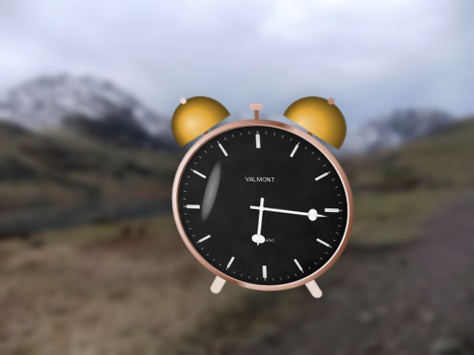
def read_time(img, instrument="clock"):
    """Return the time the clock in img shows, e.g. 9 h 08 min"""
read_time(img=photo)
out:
6 h 16 min
